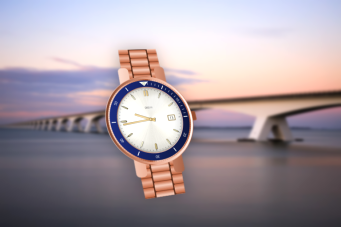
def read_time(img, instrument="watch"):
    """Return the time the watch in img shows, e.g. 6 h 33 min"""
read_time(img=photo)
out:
9 h 44 min
